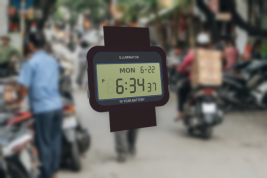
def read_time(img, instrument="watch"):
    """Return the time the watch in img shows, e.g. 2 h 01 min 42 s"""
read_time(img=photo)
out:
6 h 34 min 37 s
